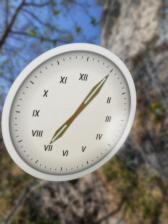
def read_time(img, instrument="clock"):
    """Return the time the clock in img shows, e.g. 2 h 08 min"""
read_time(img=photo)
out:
7 h 05 min
